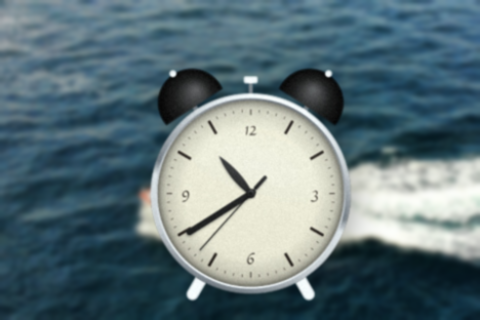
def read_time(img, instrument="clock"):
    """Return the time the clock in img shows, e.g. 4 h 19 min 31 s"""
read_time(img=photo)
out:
10 h 39 min 37 s
